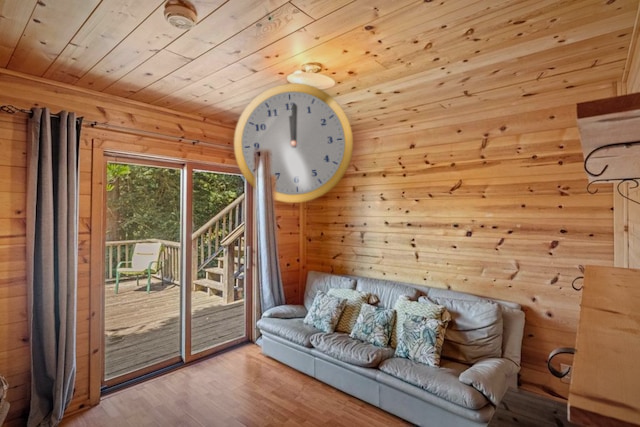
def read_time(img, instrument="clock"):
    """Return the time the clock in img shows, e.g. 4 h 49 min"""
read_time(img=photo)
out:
12 h 01 min
